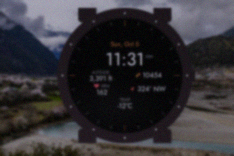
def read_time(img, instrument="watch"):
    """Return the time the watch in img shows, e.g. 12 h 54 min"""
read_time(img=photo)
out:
11 h 31 min
